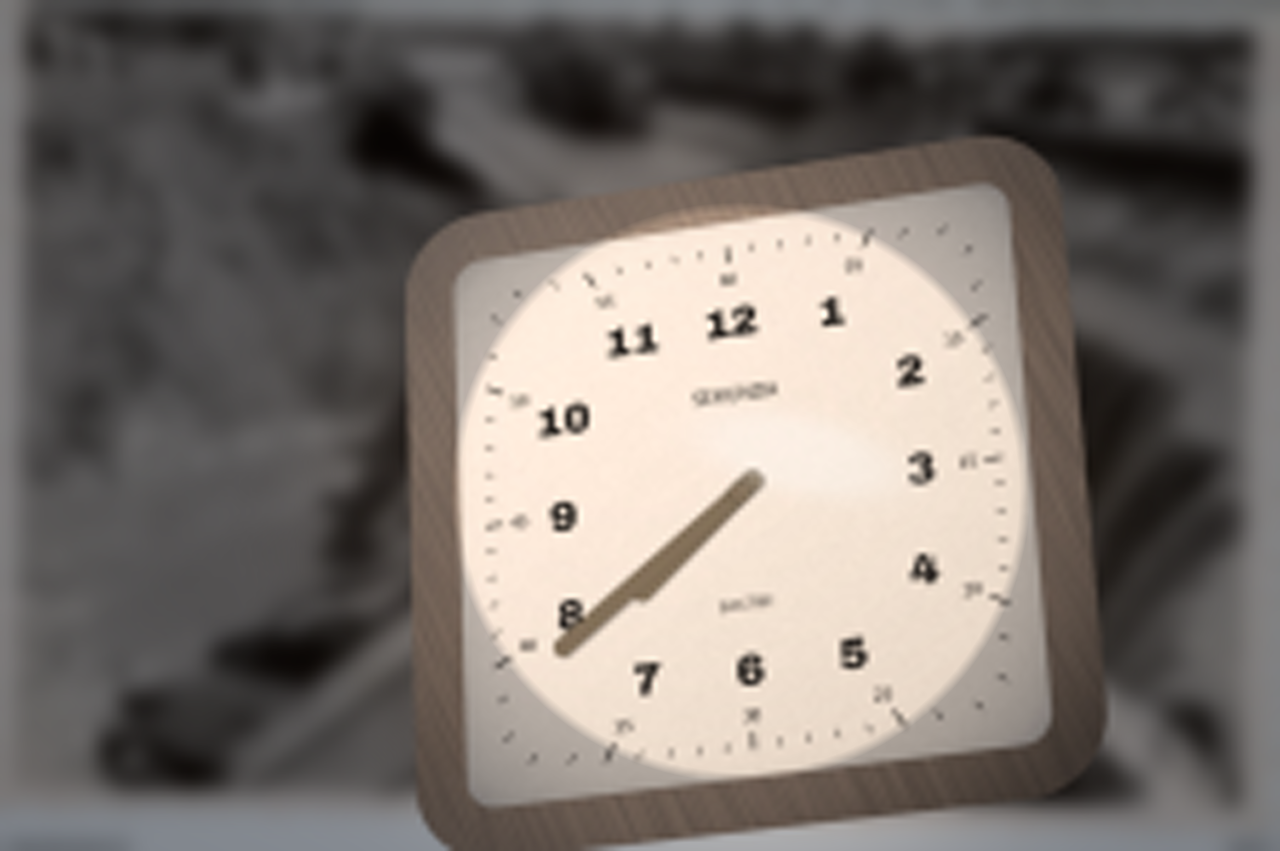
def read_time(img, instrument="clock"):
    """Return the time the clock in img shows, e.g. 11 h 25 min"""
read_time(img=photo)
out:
7 h 39 min
